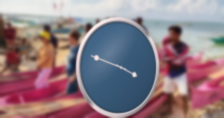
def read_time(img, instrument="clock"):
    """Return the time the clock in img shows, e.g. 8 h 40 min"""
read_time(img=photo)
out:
3 h 48 min
